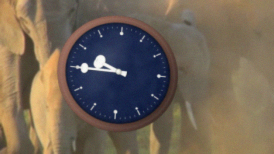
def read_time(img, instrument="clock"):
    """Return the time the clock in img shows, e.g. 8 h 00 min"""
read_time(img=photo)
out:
9 h 45 min
